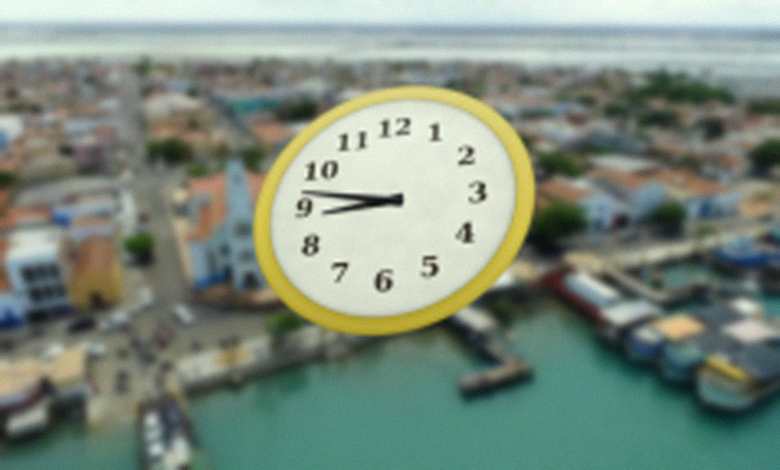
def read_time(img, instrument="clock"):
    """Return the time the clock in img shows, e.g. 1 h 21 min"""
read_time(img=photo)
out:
8 h 47 min
